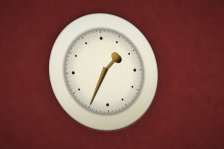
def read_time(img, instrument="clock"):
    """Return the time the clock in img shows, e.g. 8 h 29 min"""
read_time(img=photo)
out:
1 h 35 min
